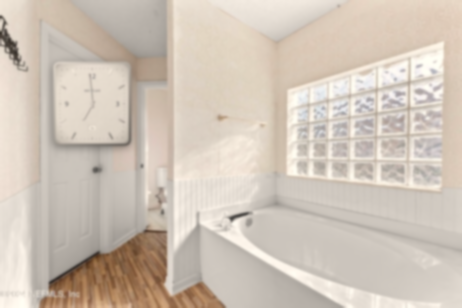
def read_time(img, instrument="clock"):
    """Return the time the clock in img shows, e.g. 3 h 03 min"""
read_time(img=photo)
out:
6 h 59 min
